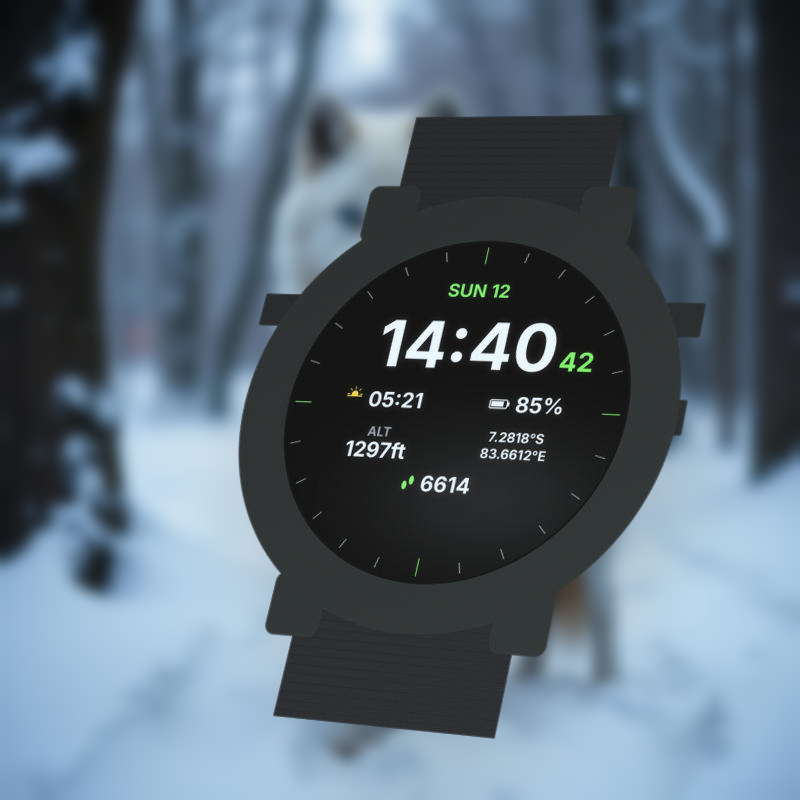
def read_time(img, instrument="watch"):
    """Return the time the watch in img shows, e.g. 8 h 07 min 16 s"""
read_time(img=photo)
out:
14 h 40 min 42 s
